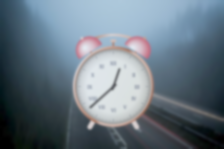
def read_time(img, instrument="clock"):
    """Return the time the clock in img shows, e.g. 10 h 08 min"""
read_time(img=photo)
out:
12 h 38 min
